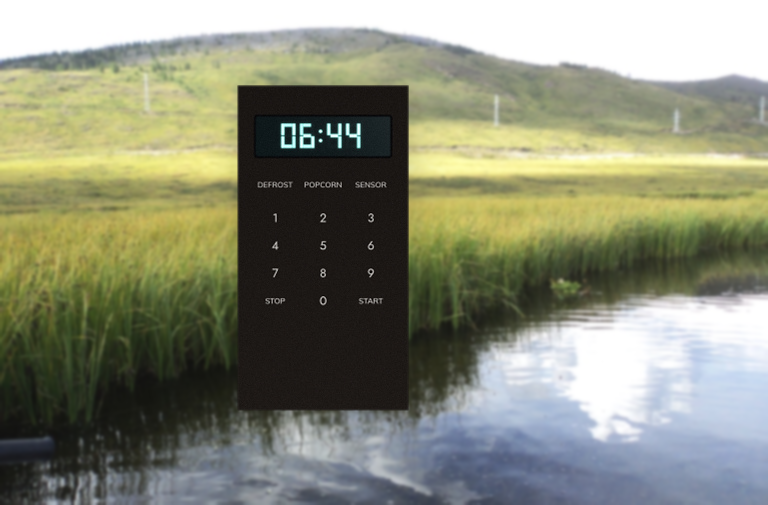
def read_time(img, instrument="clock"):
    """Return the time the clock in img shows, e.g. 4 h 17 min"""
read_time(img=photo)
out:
6 h 44 min
